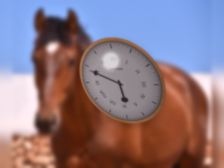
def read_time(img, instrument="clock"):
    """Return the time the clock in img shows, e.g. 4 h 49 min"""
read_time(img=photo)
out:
5 h 49 min
